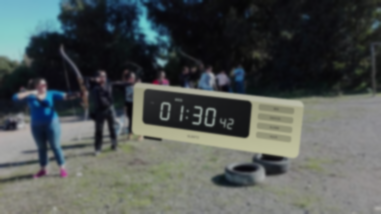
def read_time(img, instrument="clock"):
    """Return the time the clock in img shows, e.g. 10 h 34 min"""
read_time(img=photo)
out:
1 h 30 min
